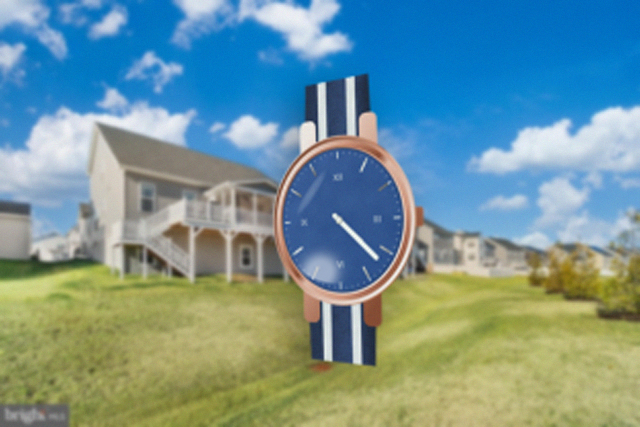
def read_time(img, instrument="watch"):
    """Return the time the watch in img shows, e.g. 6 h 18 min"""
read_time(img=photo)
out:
4 h 22 min
